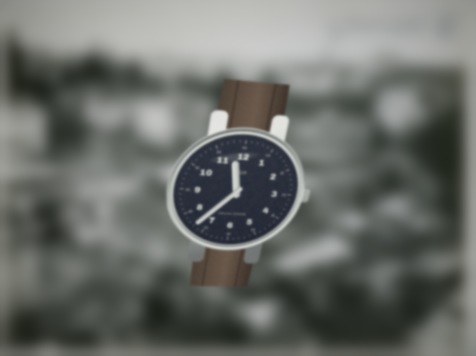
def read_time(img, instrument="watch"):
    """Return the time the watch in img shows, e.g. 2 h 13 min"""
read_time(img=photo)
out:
11 h 37 min
